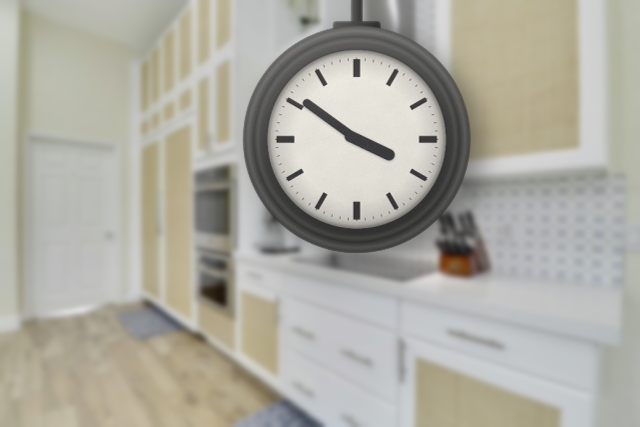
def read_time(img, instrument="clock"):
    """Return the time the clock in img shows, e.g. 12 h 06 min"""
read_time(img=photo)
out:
3 h 51 min
